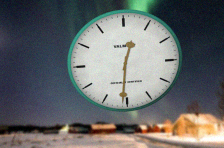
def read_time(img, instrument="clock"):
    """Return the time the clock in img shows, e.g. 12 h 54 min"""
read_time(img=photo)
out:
12 h 31 min
